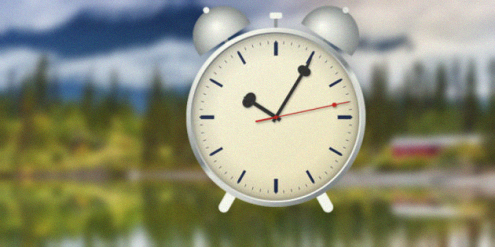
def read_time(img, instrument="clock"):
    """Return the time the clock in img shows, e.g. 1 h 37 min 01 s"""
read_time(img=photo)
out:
10 h 05 min 13 s
